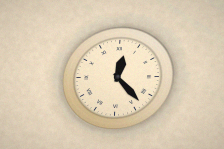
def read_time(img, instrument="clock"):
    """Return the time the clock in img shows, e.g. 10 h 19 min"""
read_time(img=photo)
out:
12 h 23 min
